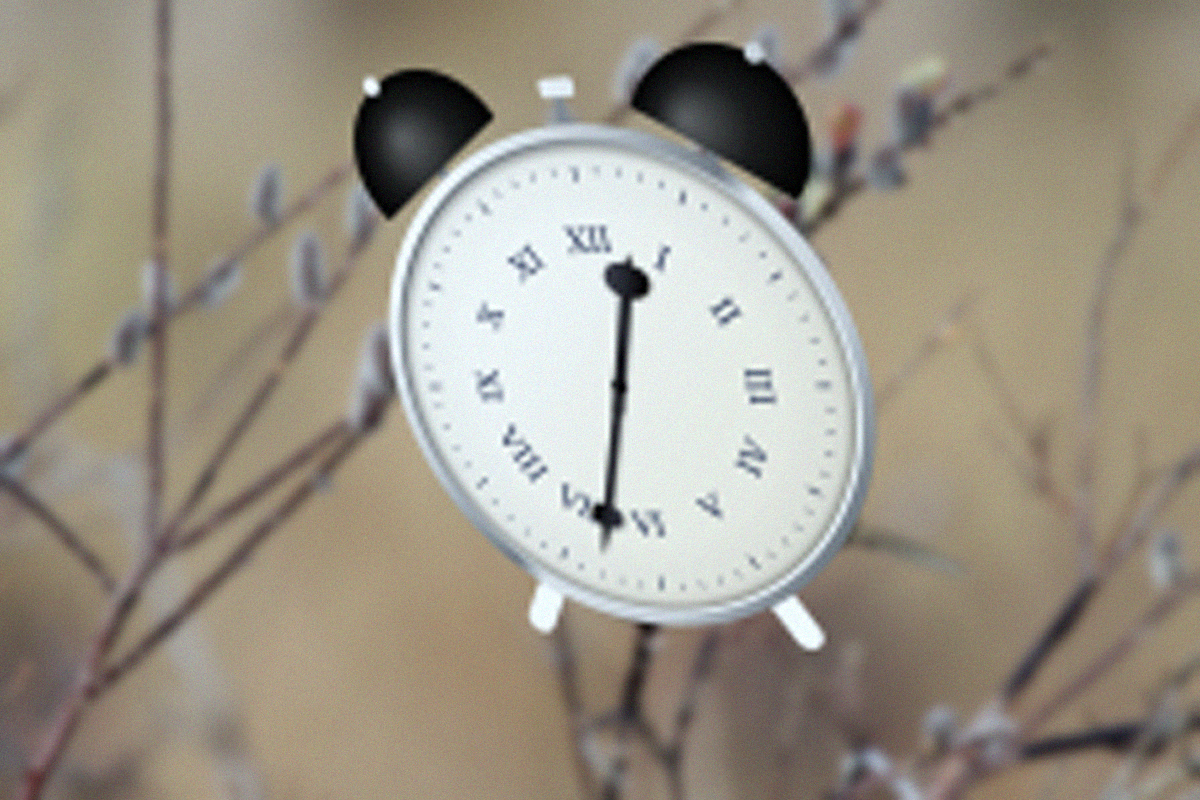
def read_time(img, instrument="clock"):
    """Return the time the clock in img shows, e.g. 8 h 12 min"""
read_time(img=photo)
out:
12 h 33 min
